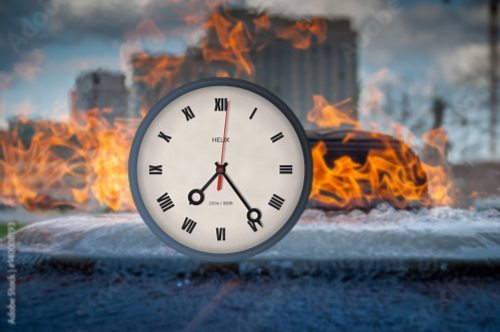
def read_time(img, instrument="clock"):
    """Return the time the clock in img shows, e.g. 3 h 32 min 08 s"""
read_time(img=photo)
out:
7 h 24 min 01 s
